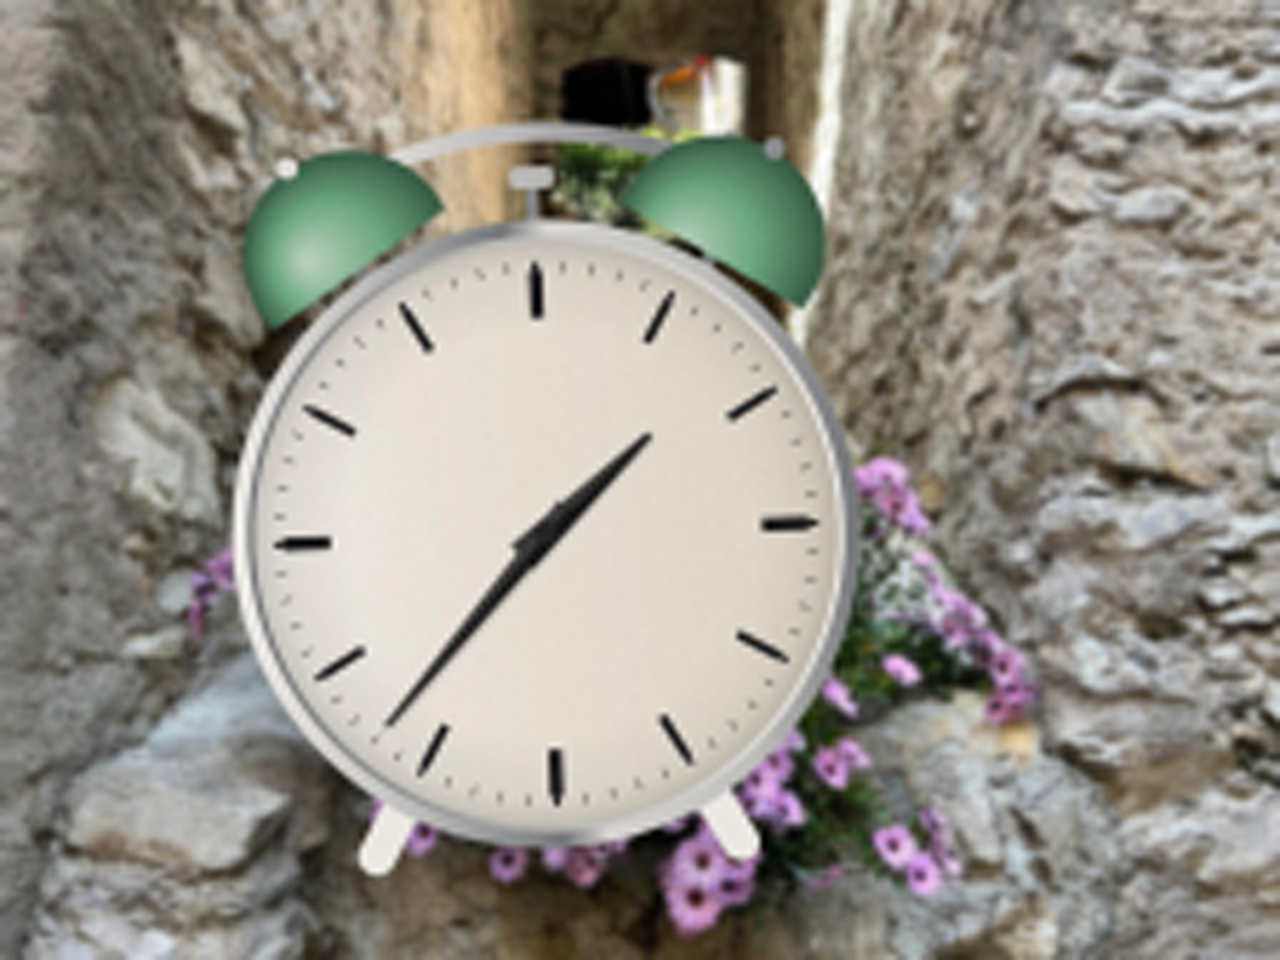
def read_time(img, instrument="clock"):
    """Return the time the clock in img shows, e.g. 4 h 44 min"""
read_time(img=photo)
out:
1 h 37 min
